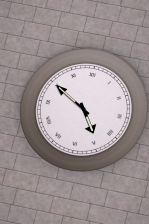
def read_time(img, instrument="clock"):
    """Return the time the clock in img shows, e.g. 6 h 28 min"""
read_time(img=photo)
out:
4 h 50 min
